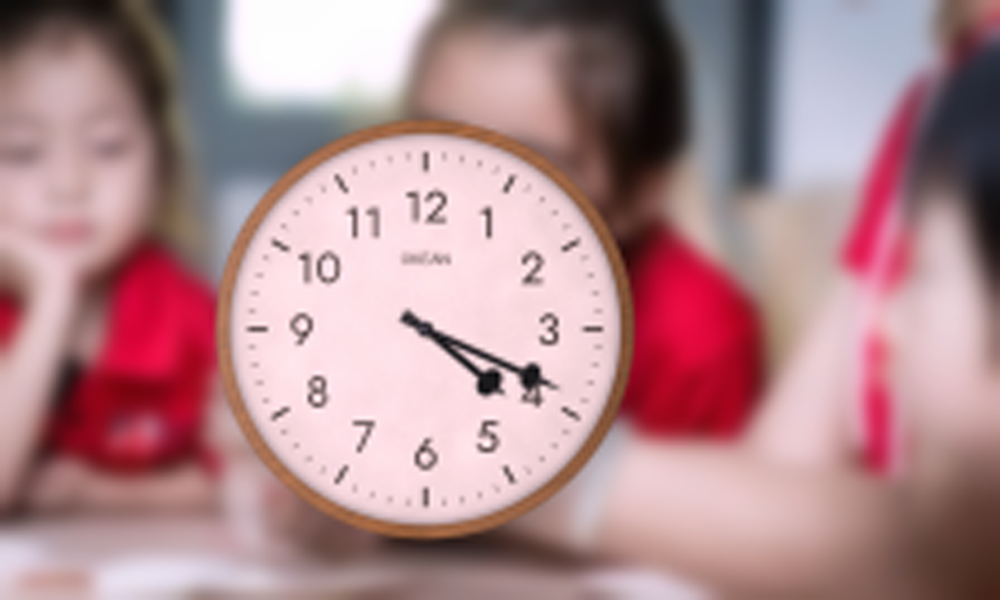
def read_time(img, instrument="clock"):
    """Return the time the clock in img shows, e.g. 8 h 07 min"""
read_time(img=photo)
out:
4 h 19 min
